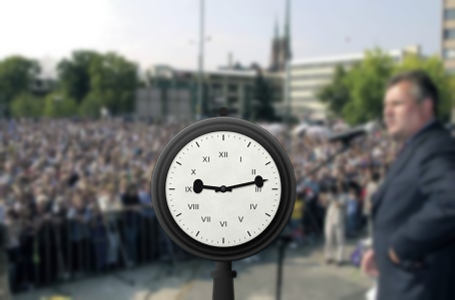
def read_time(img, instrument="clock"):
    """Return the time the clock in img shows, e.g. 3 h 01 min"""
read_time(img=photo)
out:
9 h 13 min
